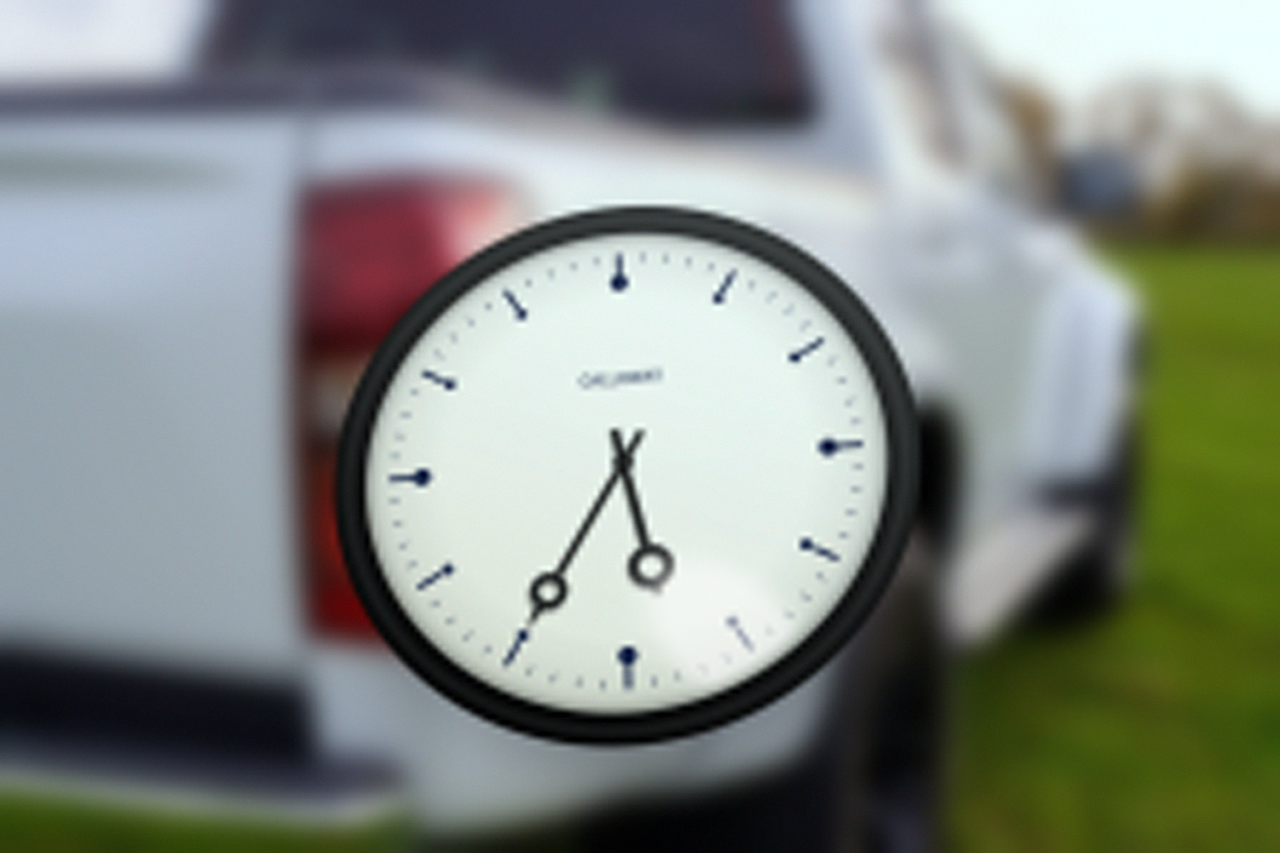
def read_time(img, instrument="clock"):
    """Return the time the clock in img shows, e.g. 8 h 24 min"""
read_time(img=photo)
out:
5 h 35 min
